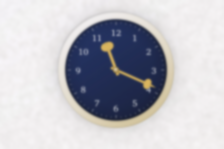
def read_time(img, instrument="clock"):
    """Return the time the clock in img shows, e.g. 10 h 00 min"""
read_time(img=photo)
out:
11 h 19 min
